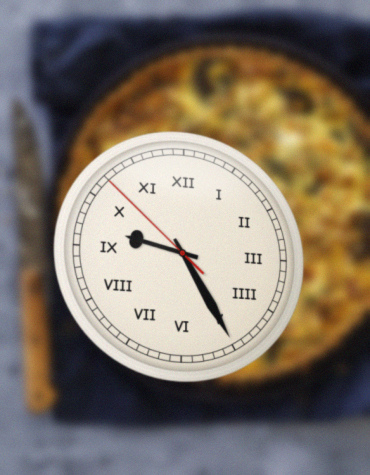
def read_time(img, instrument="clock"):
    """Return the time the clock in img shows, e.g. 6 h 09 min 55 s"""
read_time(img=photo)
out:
9 h 24 min 52 s
